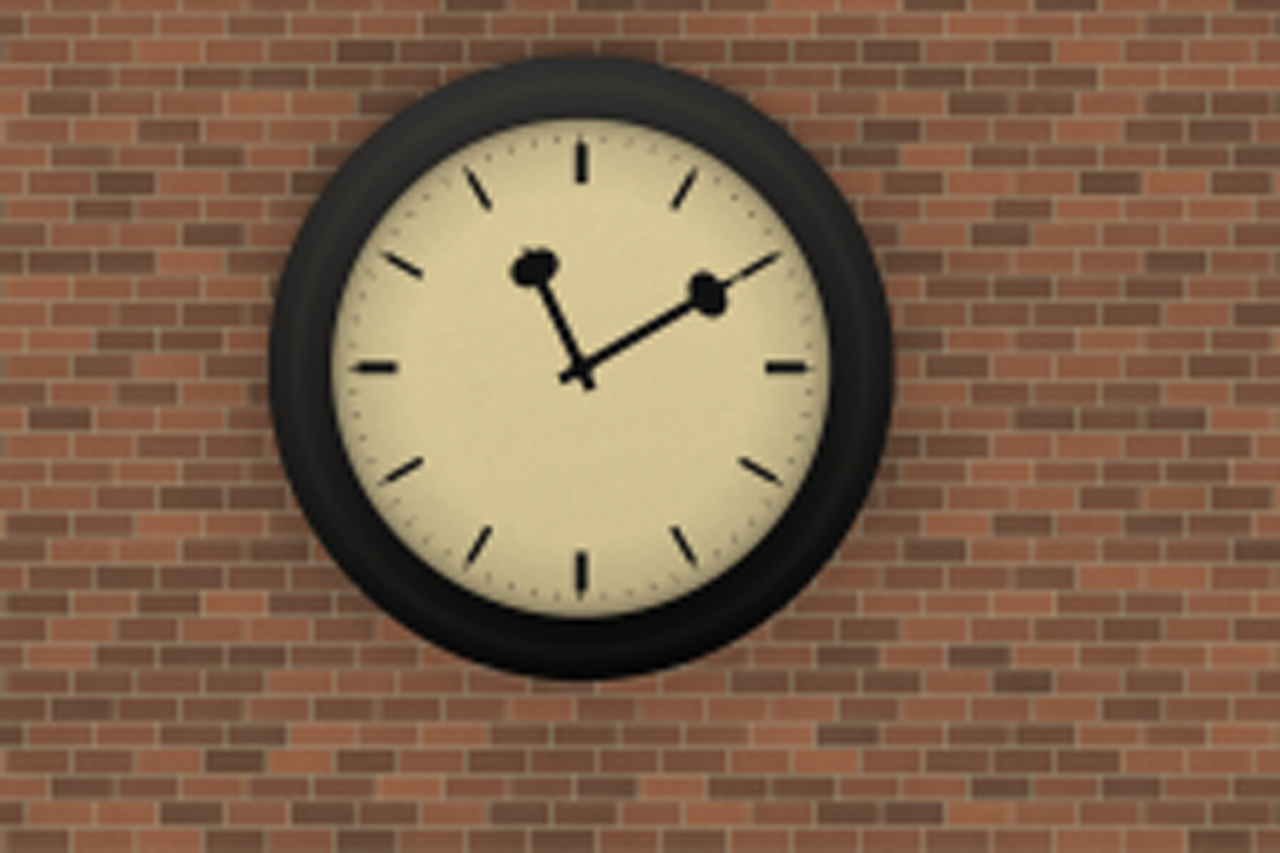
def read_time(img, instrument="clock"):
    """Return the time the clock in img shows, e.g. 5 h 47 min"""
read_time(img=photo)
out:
11 h 10 min
